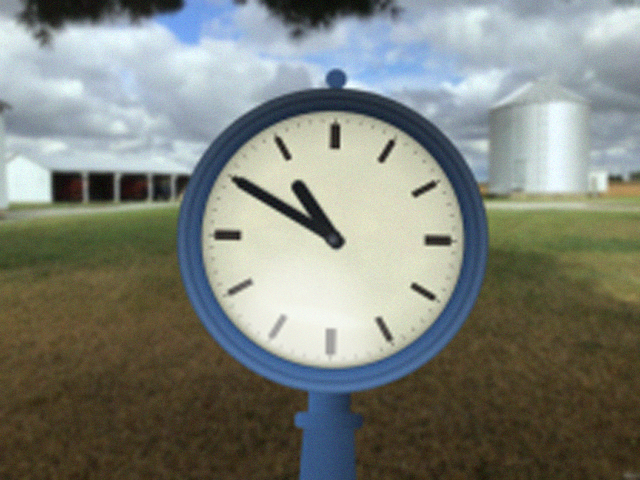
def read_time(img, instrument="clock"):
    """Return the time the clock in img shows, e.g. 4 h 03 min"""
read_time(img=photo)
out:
10 h 50 min
